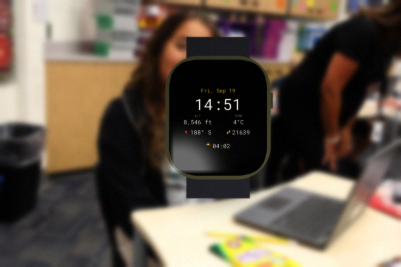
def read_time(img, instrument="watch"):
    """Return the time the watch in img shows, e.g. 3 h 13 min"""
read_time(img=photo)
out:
14 h 51 min
